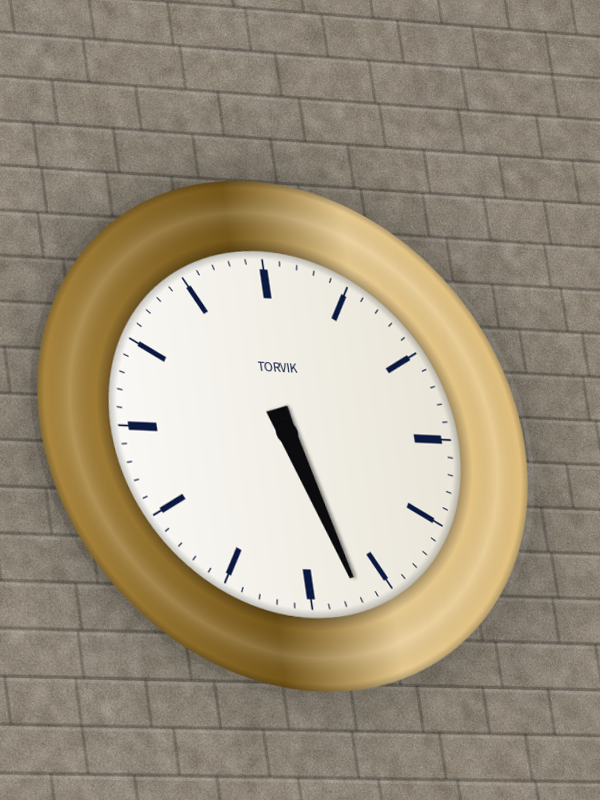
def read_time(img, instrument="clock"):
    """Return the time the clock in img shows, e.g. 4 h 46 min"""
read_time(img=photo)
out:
5 h 27 min
